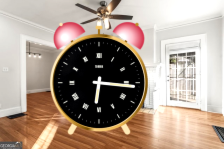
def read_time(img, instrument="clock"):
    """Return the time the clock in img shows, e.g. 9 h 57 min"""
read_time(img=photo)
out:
6 h 16 min
